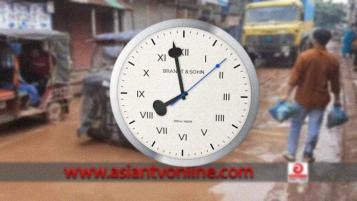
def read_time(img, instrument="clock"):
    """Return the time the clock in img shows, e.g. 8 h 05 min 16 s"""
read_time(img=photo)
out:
7 h 58 min 08 s
